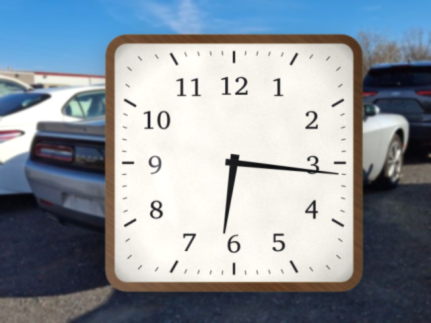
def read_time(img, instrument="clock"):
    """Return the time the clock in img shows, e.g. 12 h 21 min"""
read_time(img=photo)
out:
6 h 16 min
